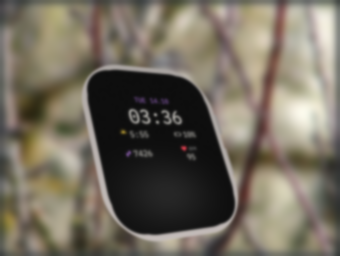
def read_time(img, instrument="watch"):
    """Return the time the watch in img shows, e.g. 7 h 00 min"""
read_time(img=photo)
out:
3 h 36 min
